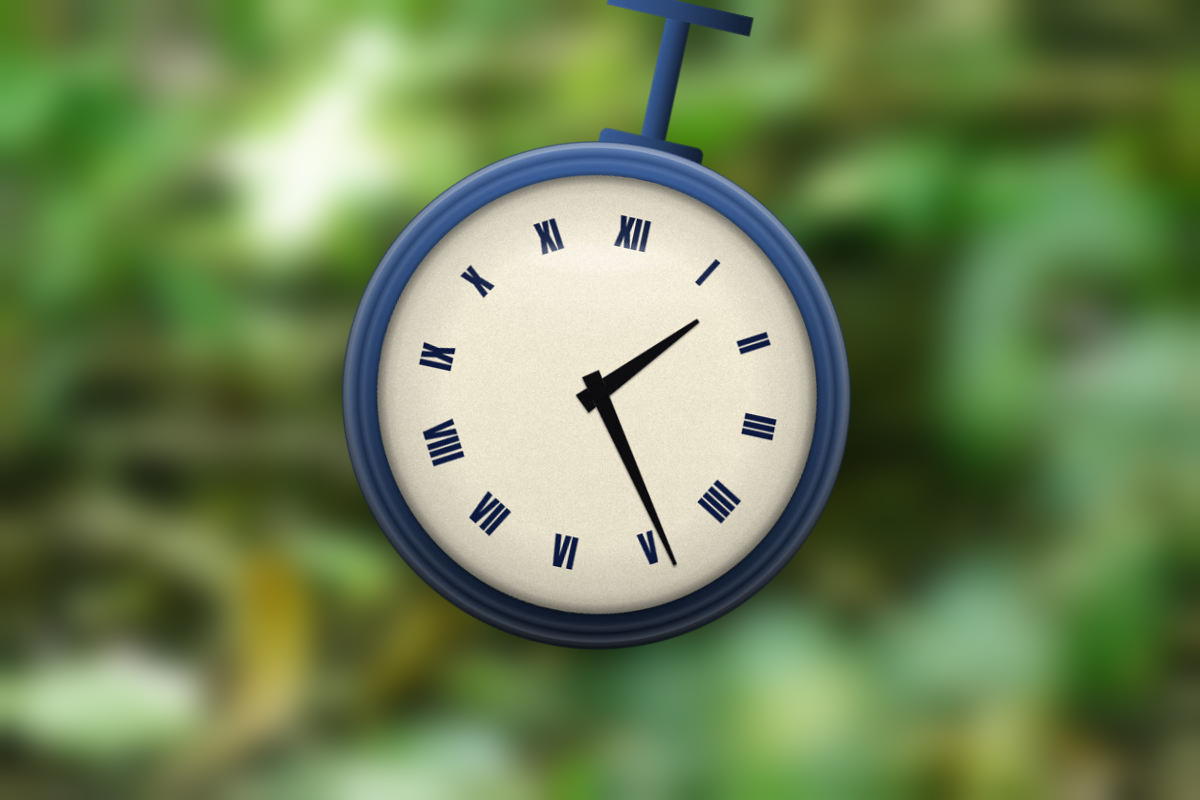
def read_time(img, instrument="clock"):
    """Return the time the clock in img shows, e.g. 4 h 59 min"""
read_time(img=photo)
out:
1 h 24 min
